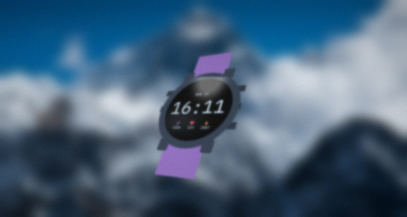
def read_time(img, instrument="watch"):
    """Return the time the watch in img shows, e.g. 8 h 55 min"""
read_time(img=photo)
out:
16 h 11 min
